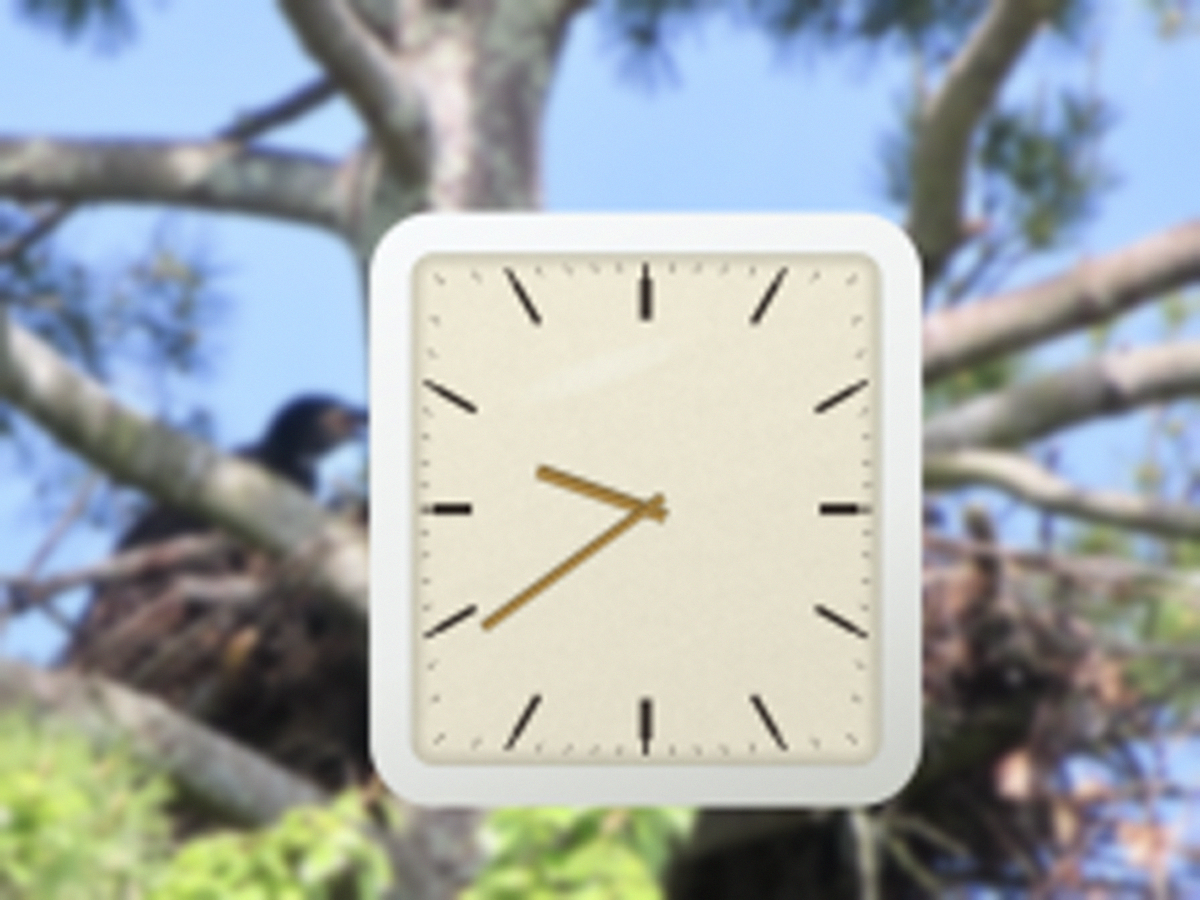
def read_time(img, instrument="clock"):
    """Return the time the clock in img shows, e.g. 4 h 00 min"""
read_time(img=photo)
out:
9 h 39 min
